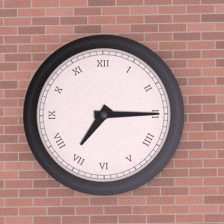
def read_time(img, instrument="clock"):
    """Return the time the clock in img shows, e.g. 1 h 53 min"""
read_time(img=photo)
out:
7 h 15 min
